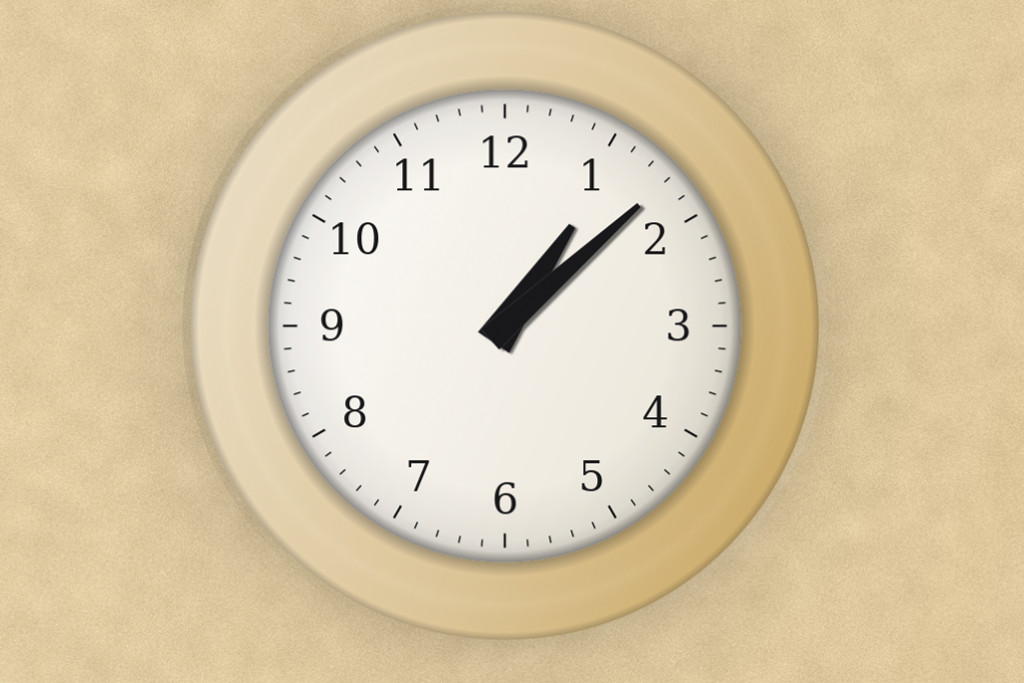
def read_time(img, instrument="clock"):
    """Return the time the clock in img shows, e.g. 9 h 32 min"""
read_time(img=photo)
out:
1 h 08 min
